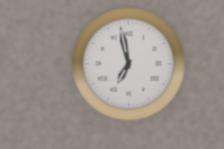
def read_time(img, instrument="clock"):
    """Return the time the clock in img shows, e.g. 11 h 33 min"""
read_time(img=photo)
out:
6 h 58 min
